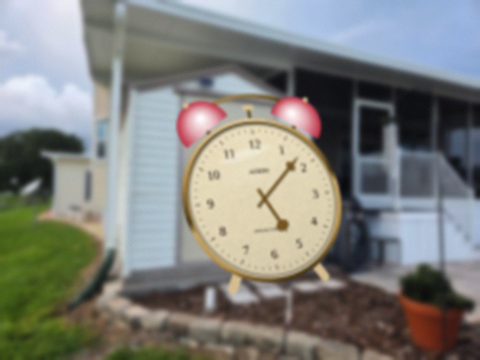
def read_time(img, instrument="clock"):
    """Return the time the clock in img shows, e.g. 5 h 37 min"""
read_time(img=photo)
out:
5 h 08 min
